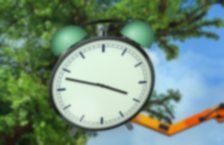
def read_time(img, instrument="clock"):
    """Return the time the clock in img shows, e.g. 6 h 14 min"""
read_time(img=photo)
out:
3 h 48 min
